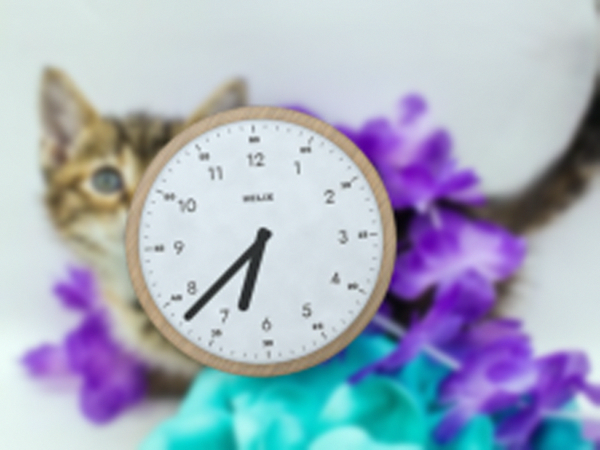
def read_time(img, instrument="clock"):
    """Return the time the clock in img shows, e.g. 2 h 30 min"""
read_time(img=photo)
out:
6 h 38 min
